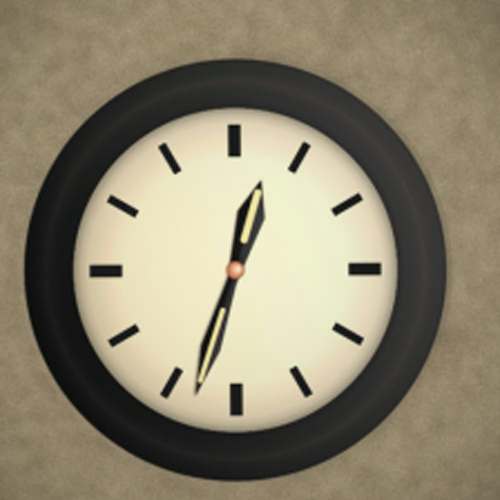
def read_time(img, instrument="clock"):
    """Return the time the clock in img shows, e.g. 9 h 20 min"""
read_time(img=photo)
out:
12 h 33 min
